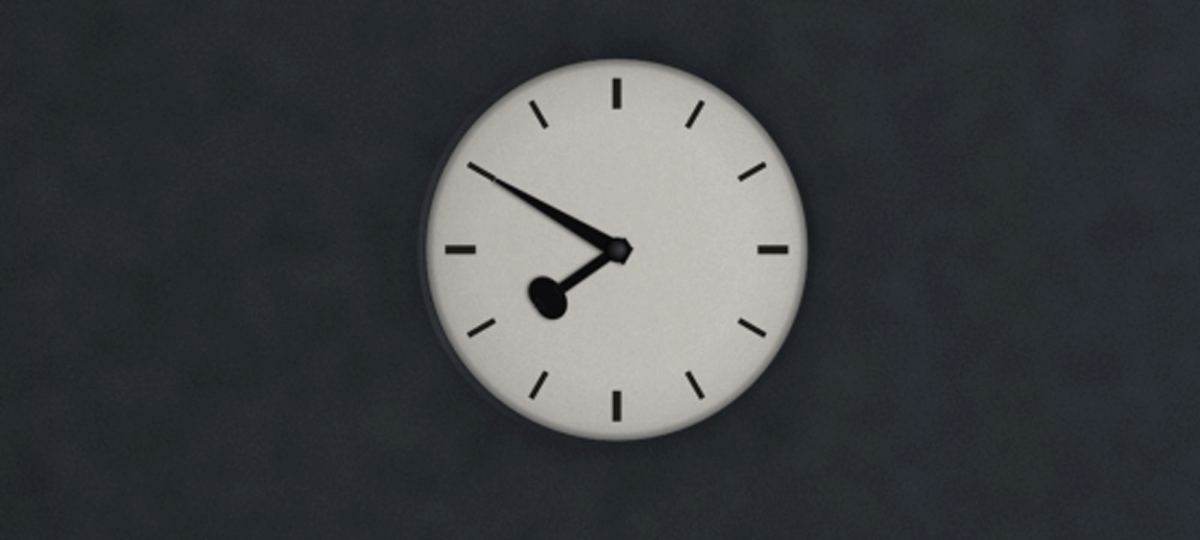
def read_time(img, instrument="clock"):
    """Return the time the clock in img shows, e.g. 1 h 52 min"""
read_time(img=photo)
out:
7 h 50 min
